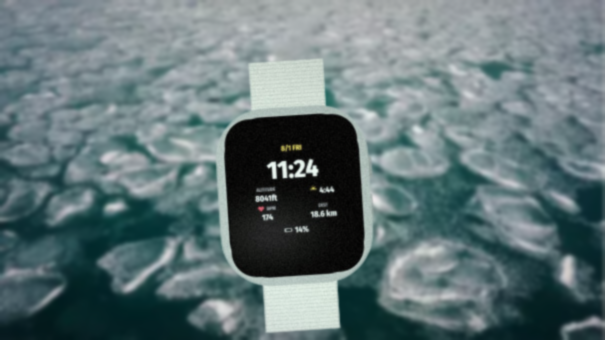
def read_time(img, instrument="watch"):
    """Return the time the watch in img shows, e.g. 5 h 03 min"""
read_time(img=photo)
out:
11 h 24 min
